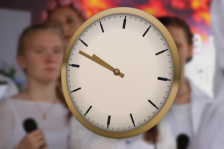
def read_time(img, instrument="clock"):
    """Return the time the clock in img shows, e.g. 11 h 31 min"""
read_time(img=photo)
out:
9 h 48 min
